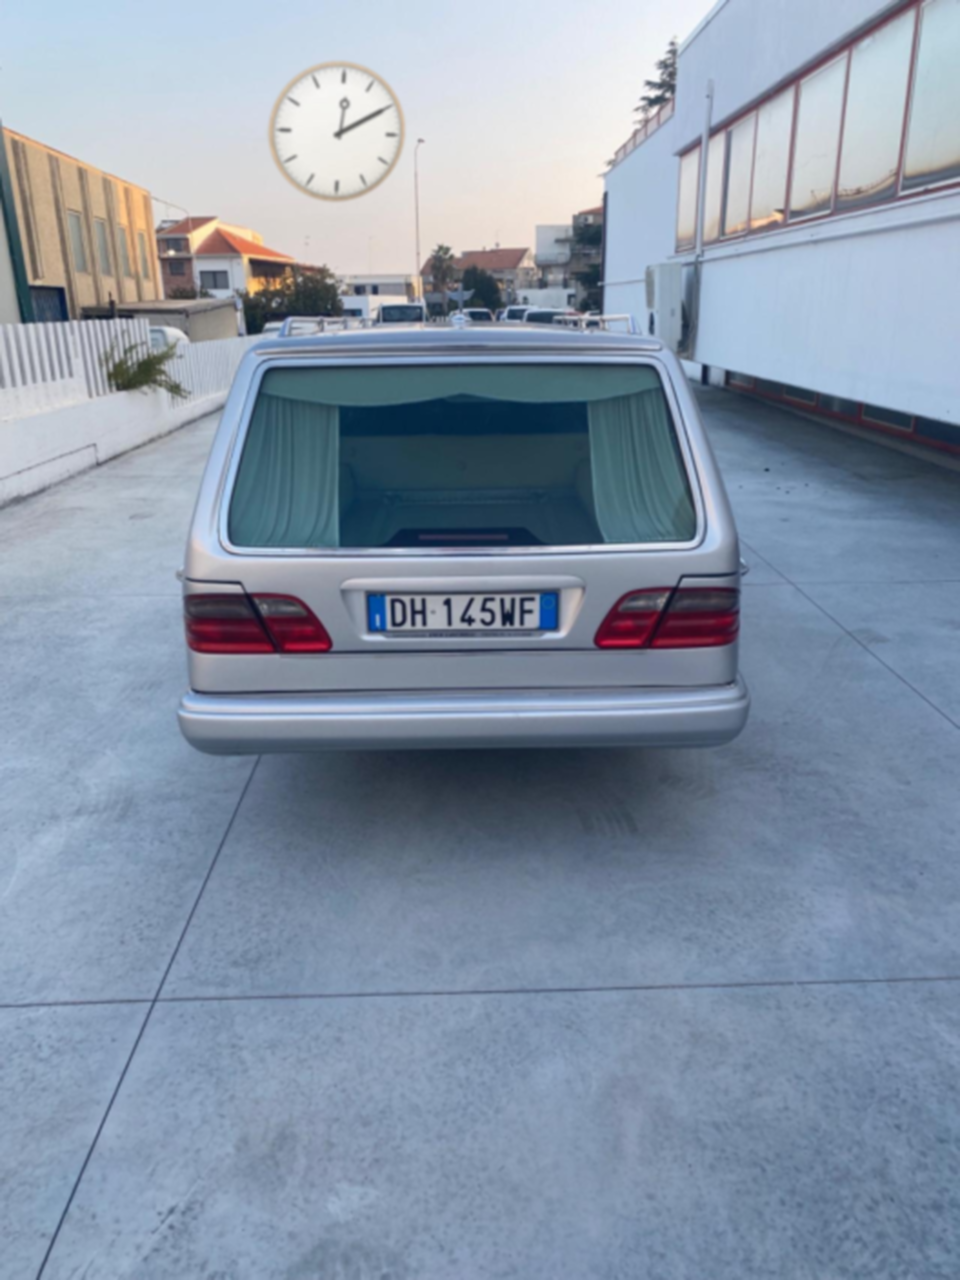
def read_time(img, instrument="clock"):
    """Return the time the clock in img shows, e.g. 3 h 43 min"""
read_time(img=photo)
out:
12 h 10 min
